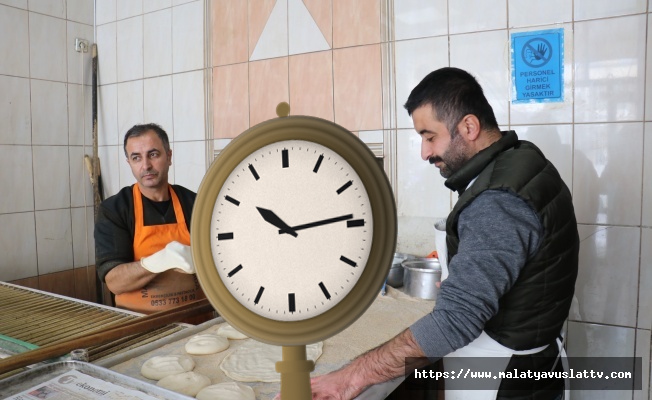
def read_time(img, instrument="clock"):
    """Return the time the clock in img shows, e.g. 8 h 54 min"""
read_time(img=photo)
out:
10 h 14 min
